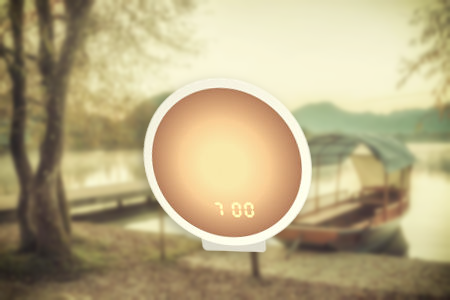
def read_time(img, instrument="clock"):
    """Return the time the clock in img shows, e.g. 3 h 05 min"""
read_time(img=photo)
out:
7 h 00 min
